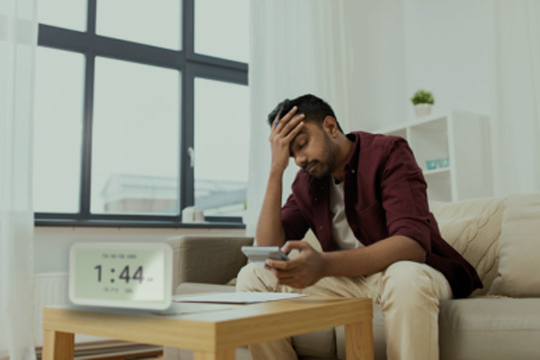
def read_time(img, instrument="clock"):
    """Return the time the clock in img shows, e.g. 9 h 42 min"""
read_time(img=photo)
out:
1 h 44 min
